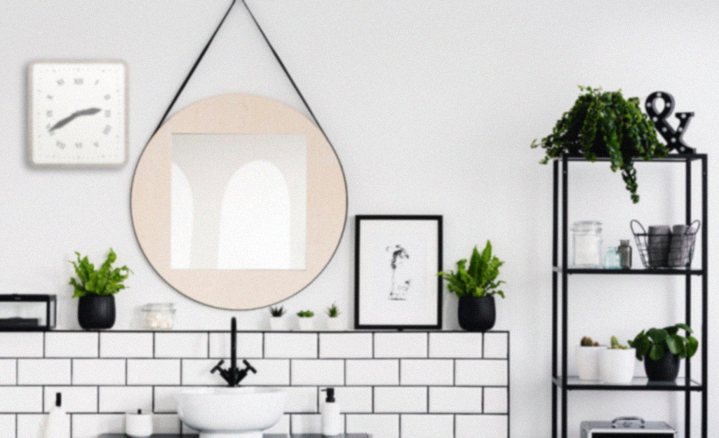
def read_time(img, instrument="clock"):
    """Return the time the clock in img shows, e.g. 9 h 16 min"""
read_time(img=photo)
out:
2 h 40 min
